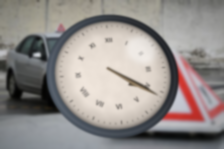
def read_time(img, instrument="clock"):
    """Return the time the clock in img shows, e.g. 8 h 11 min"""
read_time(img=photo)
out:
4 h 21 min
